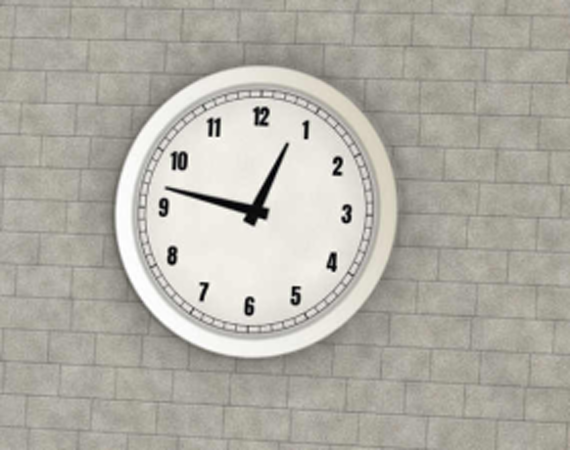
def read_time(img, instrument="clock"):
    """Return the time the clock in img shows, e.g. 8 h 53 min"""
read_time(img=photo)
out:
12 h 47 min
